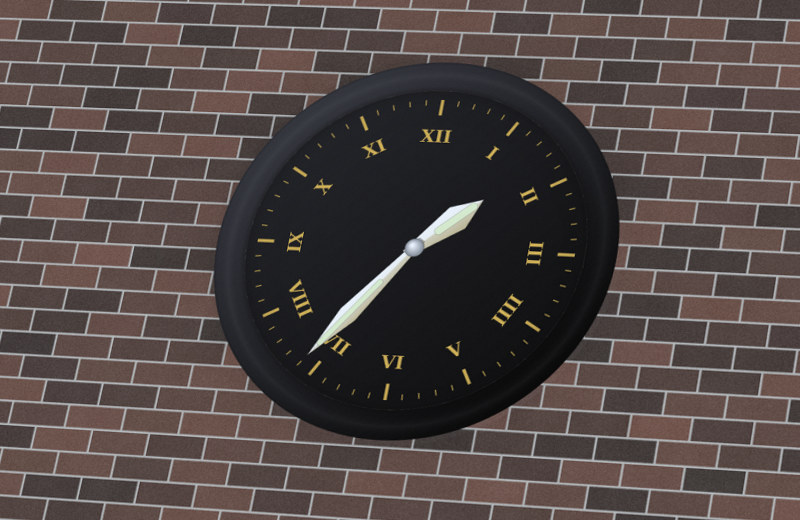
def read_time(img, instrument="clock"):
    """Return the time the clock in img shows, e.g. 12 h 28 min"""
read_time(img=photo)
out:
1 h 36 min
